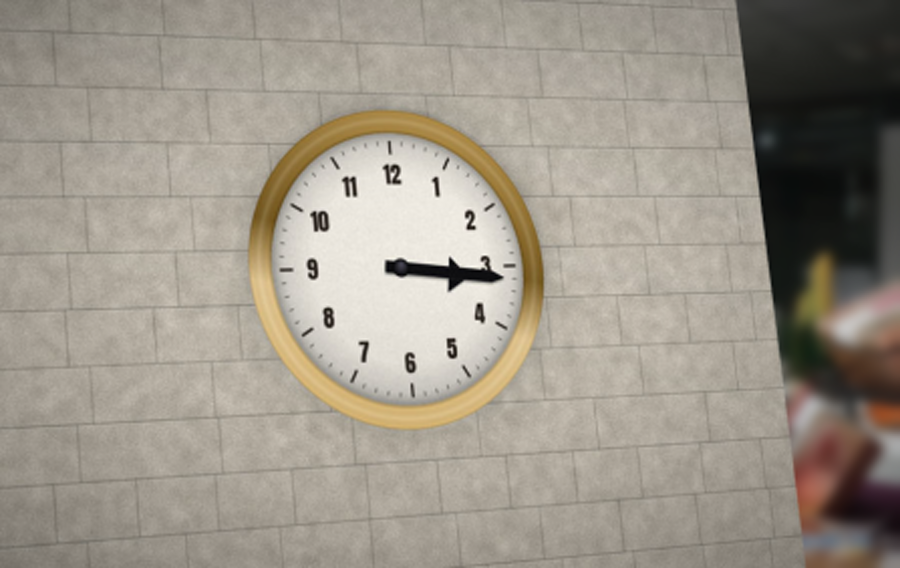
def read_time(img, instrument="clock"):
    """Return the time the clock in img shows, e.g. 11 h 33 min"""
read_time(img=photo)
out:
3 h 16 min
